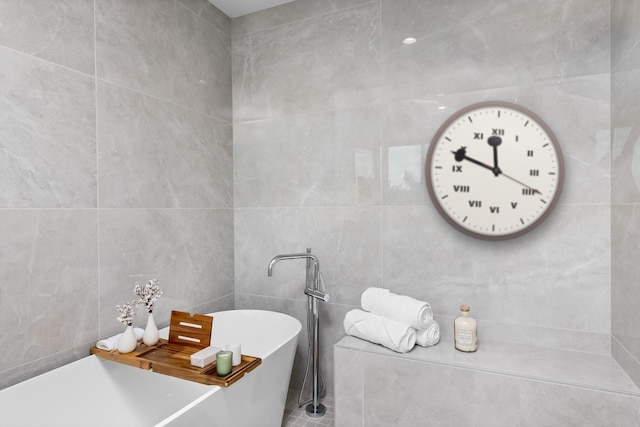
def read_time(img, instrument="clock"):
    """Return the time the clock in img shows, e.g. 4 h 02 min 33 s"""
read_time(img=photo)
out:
11 h 48 min 19 s
